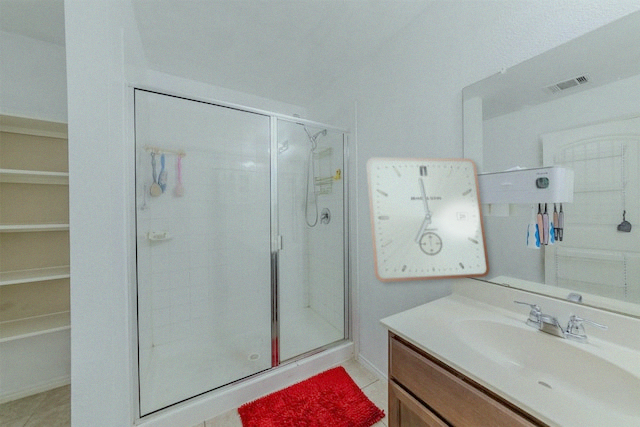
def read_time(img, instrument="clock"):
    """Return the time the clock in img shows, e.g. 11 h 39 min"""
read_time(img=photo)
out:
6 h 59 min
